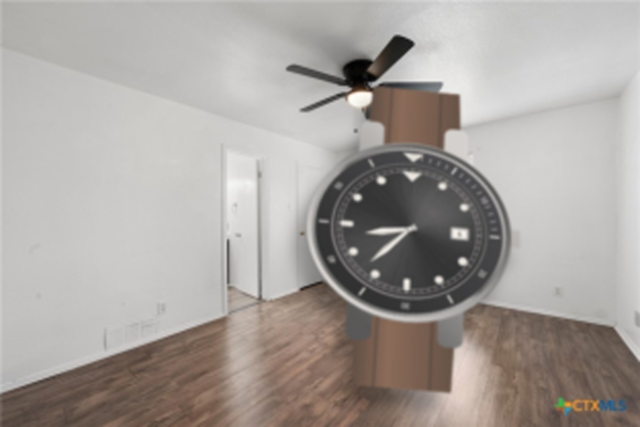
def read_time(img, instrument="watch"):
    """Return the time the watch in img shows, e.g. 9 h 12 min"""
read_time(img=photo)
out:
8 h 37 min
